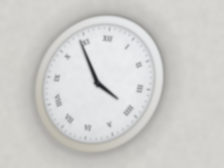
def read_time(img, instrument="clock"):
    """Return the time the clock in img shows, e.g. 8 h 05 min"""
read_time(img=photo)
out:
3 h 54 min
